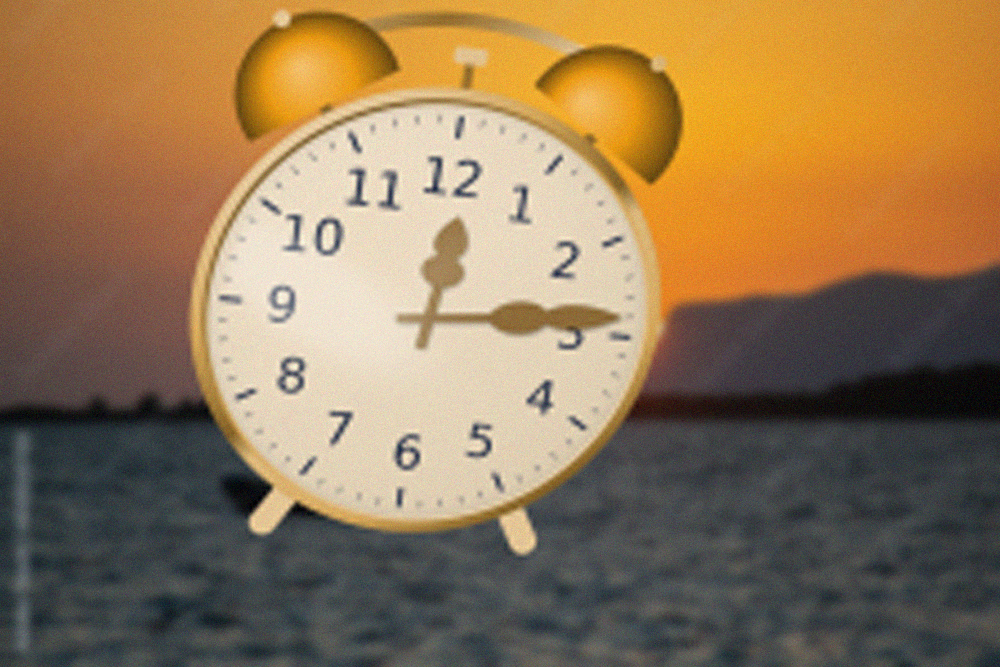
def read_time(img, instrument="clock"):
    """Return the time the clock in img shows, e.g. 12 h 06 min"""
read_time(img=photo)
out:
12 h 14 min
